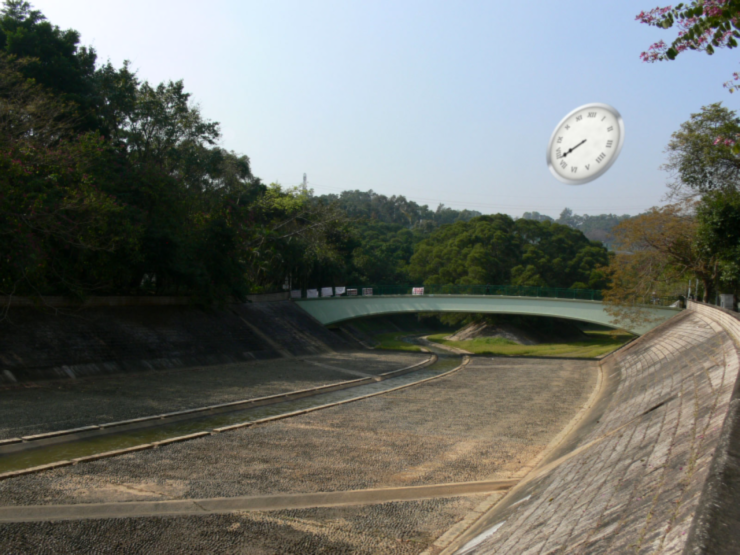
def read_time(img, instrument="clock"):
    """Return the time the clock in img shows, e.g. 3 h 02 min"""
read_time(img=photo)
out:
7 h 38 min
